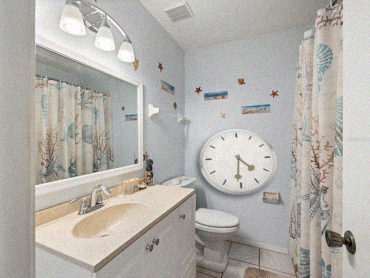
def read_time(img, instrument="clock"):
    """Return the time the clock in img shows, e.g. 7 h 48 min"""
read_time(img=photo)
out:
4 h 31 min
